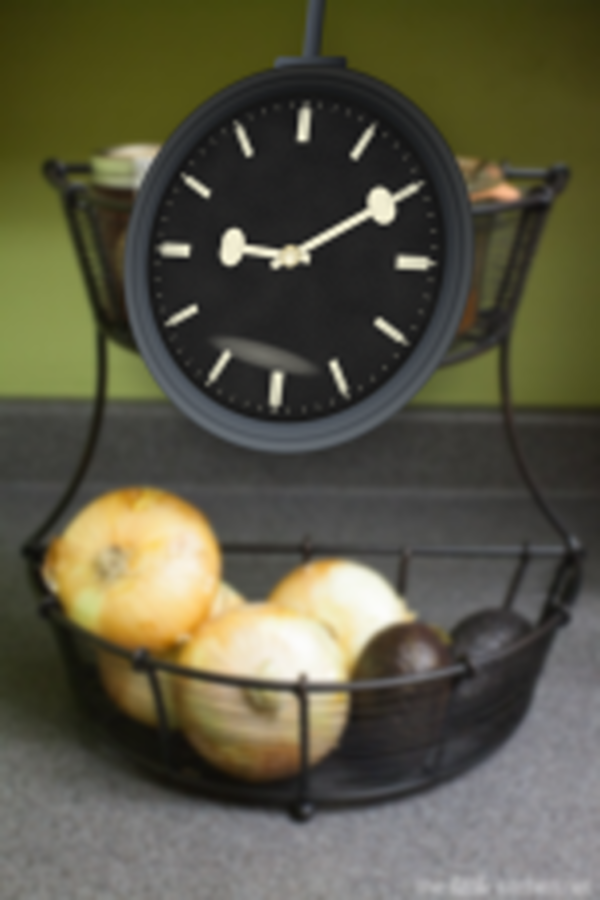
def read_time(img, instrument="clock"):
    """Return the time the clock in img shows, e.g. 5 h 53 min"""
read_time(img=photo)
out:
9 h 10 min
